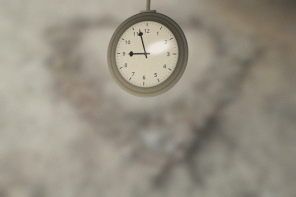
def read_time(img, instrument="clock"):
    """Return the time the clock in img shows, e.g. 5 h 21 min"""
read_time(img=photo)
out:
8 h 57 min
